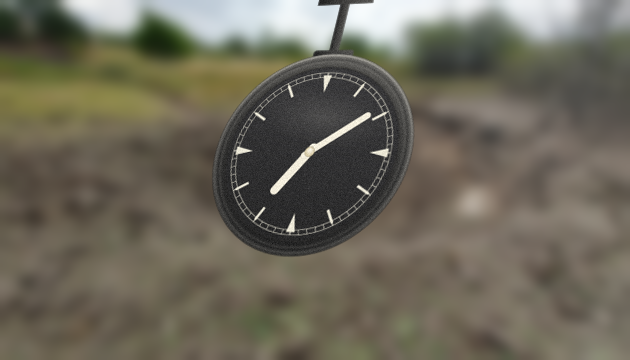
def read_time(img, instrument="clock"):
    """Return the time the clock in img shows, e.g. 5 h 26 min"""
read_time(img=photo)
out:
7 h 09 min
